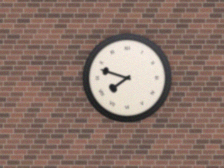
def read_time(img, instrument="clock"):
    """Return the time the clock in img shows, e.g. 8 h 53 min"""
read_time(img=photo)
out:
7 h 48 min
